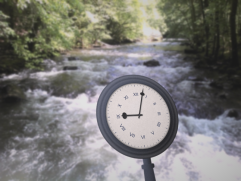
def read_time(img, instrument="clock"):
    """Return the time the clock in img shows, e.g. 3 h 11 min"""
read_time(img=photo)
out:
9 h 03 min
